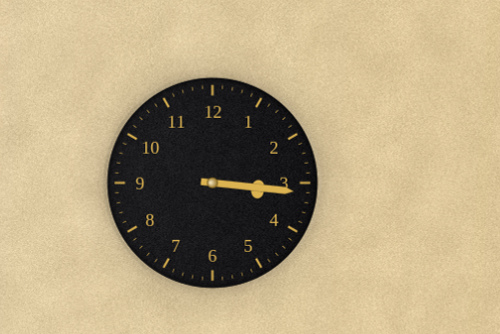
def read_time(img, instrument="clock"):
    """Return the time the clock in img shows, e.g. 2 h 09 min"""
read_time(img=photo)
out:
3 h 16 min
